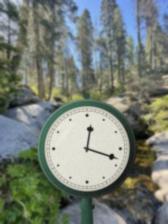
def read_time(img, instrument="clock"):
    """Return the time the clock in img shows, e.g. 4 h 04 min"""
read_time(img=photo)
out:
12 h 18 min
